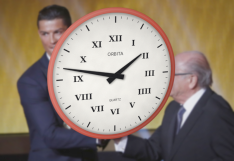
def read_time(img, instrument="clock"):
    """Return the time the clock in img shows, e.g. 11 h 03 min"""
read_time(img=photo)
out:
1 h 47 min
